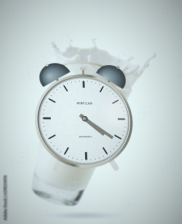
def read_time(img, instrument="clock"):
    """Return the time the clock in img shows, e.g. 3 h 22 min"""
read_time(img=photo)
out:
4 h 21 min
